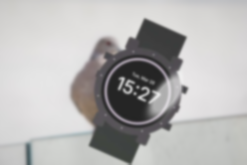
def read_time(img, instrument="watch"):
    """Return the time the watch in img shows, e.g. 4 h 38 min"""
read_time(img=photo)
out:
15 h 27 min
